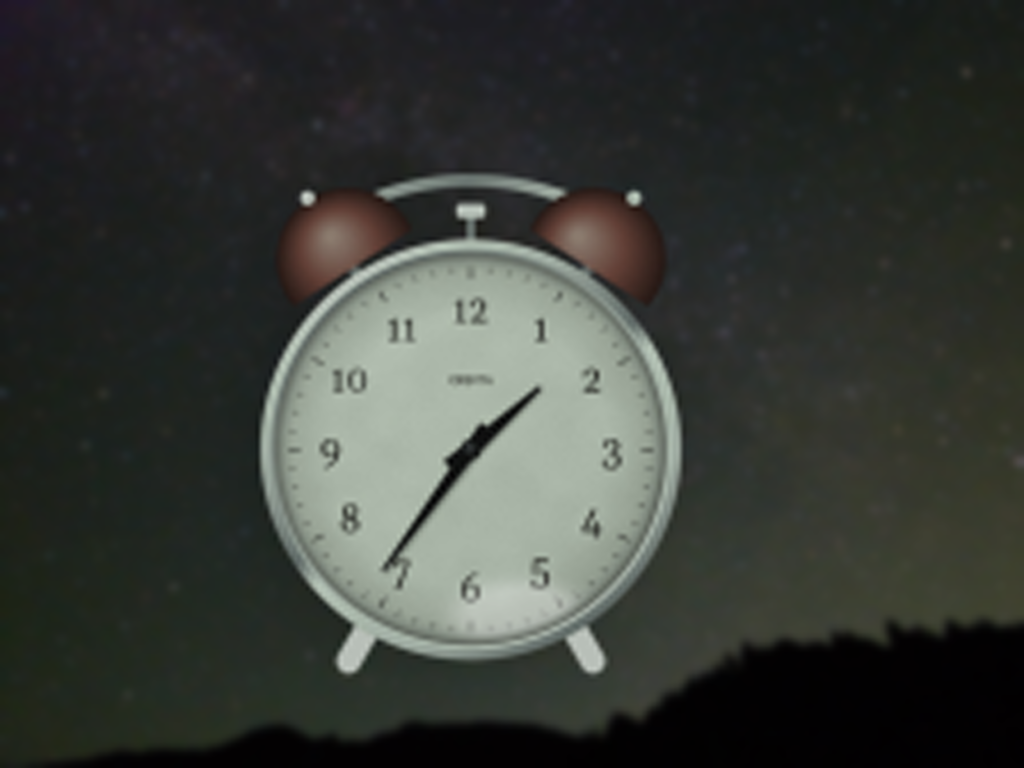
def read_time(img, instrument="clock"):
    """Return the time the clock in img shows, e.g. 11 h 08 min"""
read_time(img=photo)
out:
1 h 36 min
